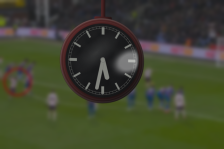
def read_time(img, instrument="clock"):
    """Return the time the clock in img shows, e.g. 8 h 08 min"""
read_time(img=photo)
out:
5 h 32 min
